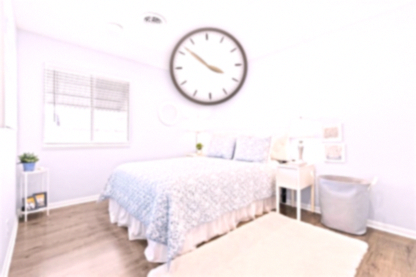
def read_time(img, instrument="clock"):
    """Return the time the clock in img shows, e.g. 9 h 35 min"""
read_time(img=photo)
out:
3 h 52 min
